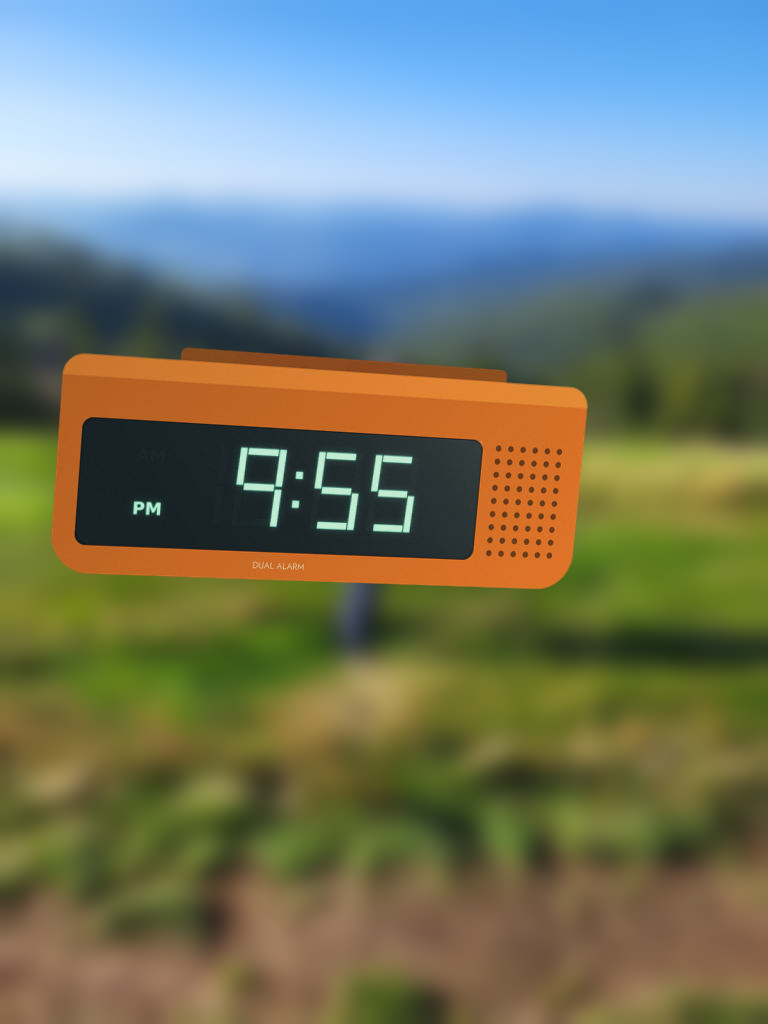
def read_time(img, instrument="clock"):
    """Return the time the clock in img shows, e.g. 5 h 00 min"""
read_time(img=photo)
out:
9 h 55 min
